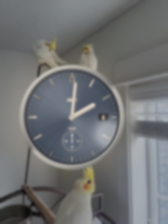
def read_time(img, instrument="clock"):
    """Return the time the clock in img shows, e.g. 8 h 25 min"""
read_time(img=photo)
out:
2 h 01 min
